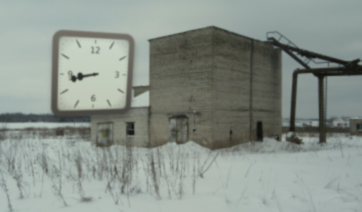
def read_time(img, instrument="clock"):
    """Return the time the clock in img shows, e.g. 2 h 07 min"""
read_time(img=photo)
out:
8 h 43 min
